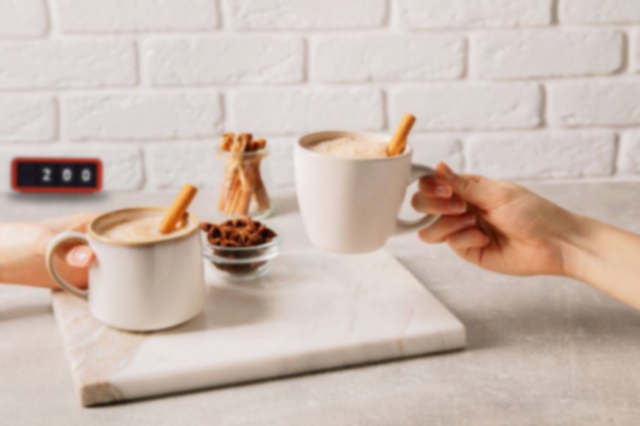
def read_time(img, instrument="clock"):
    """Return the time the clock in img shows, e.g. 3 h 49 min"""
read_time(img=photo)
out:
2 h 00 min
